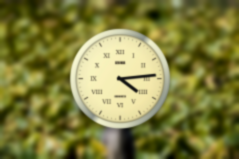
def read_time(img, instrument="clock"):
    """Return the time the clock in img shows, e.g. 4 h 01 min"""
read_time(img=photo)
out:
4 h 14 min
